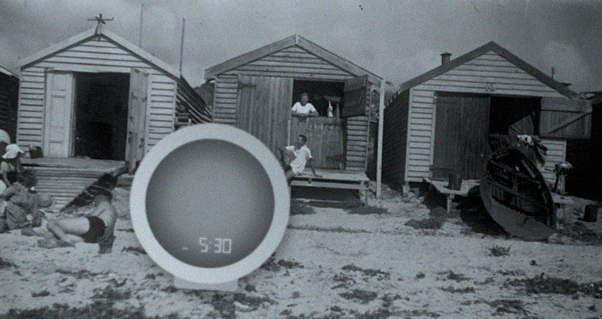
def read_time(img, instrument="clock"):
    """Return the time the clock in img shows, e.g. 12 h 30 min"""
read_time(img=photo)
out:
5 h 30 min
